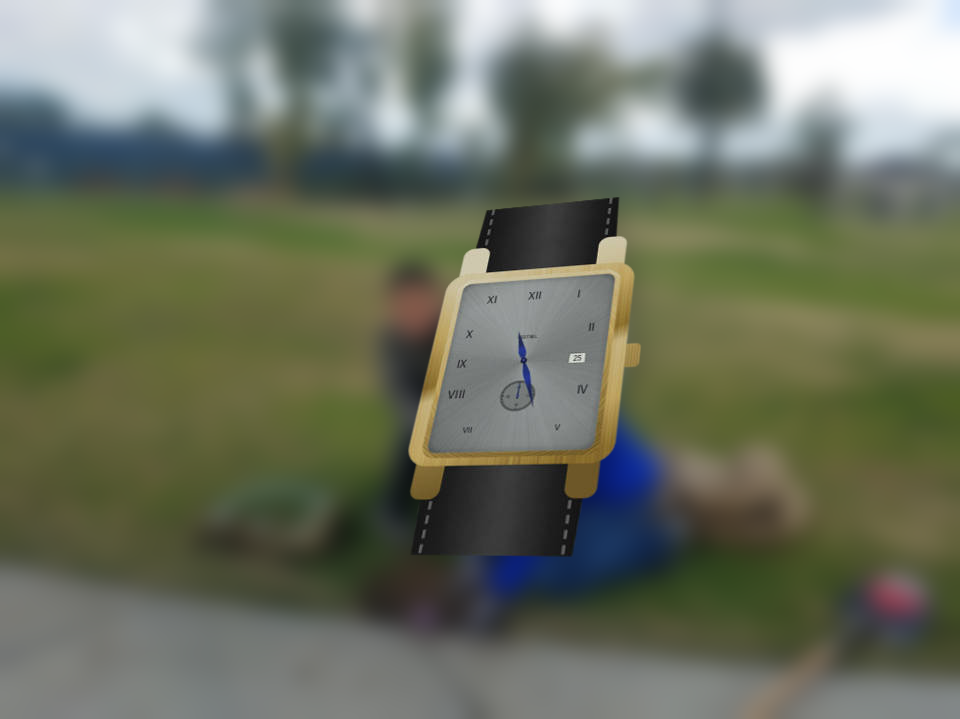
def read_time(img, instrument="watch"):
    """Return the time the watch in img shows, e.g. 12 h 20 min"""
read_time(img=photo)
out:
11 h 27 min
